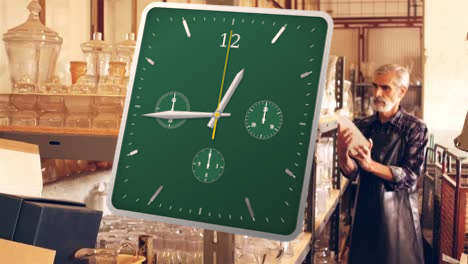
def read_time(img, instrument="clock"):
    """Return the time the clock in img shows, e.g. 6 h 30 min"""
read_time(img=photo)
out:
12 h 44 min
